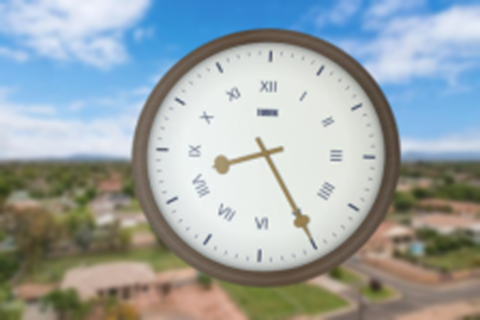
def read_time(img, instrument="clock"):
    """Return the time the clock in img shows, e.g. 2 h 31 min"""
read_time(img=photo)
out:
8 h 25 min
